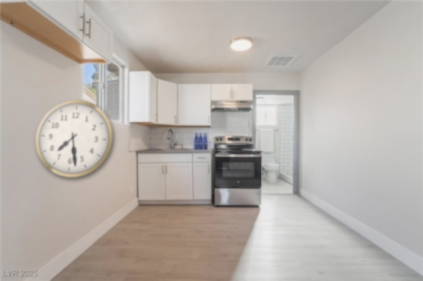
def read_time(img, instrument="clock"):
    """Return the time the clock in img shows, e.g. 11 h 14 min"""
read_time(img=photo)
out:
7 h 28 min
